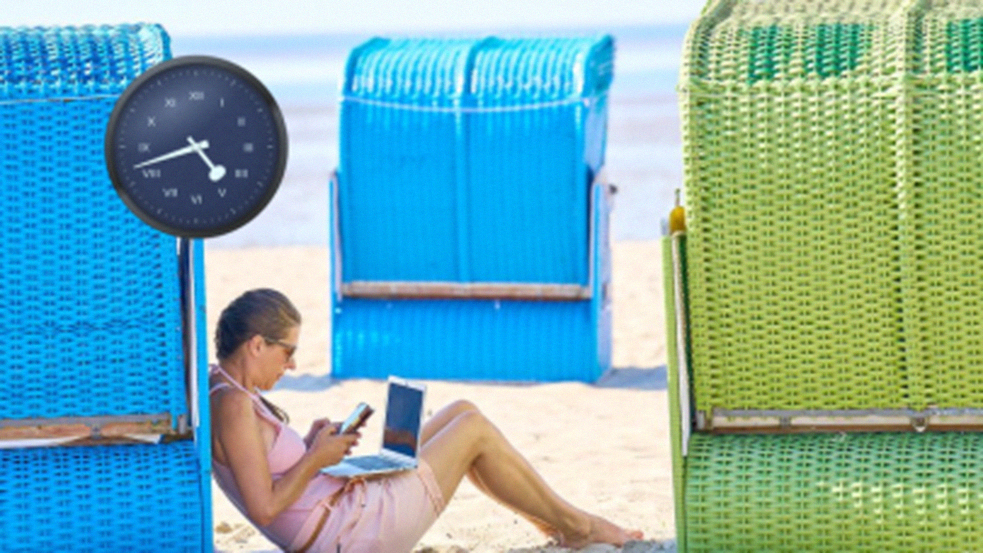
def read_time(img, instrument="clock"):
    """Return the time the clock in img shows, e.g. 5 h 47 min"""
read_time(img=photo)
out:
4 h 42 min
